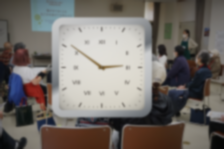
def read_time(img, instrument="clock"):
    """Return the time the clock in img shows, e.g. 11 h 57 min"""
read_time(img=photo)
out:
2 h 51 min
